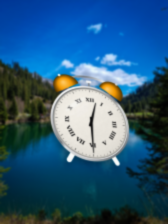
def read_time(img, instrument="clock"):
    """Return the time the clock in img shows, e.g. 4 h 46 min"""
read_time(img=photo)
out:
12 h 30 min
